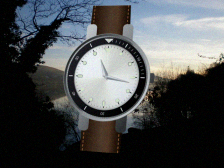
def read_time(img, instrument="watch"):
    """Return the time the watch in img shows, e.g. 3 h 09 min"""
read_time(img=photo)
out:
11 h 17 min
